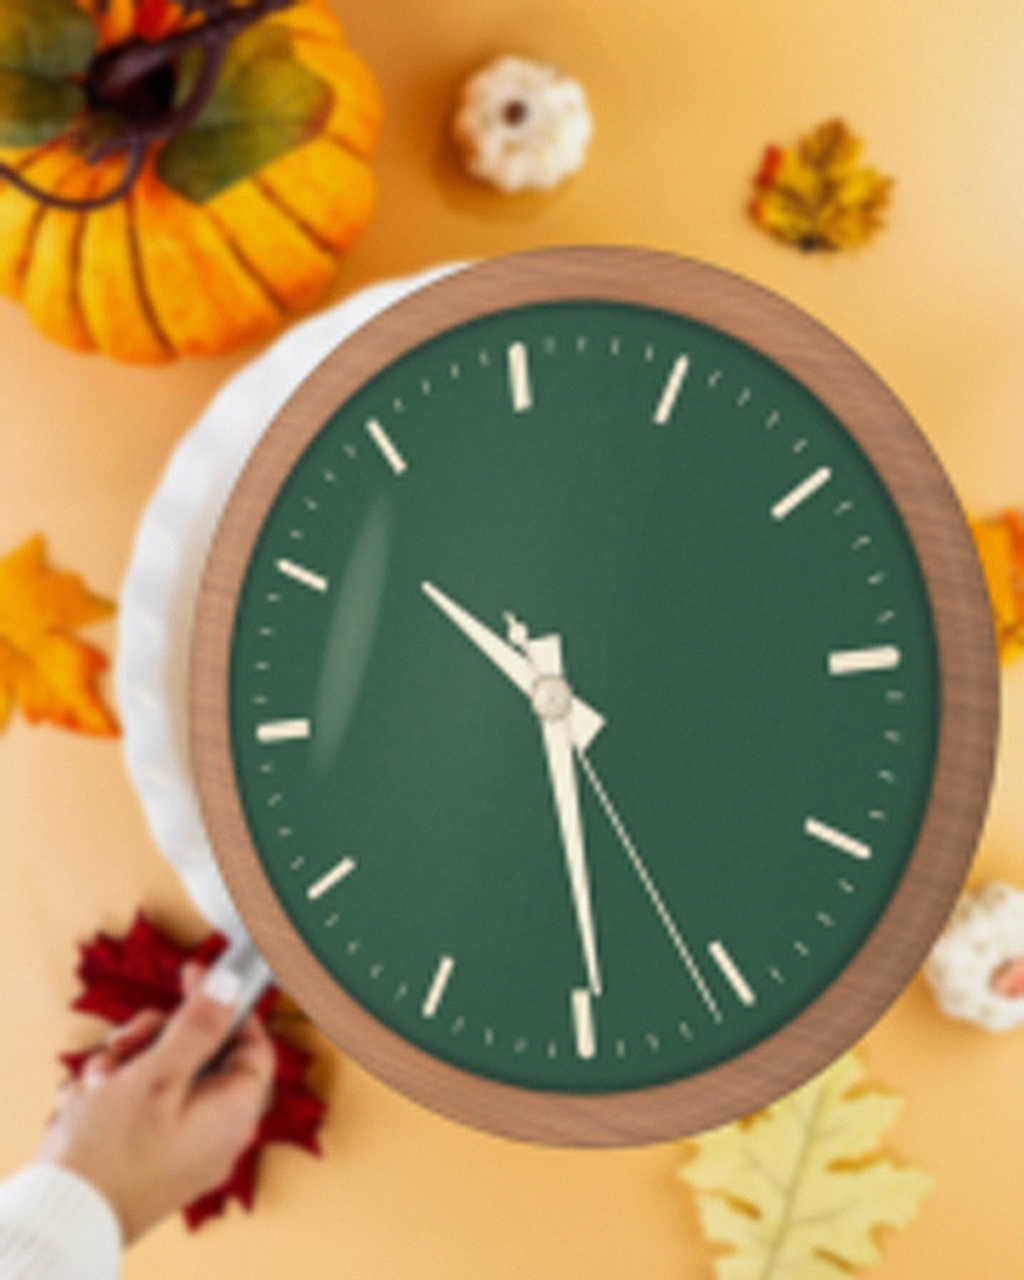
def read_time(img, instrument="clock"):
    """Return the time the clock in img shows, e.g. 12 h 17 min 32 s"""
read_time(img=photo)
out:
10 h 29 min 26 s
